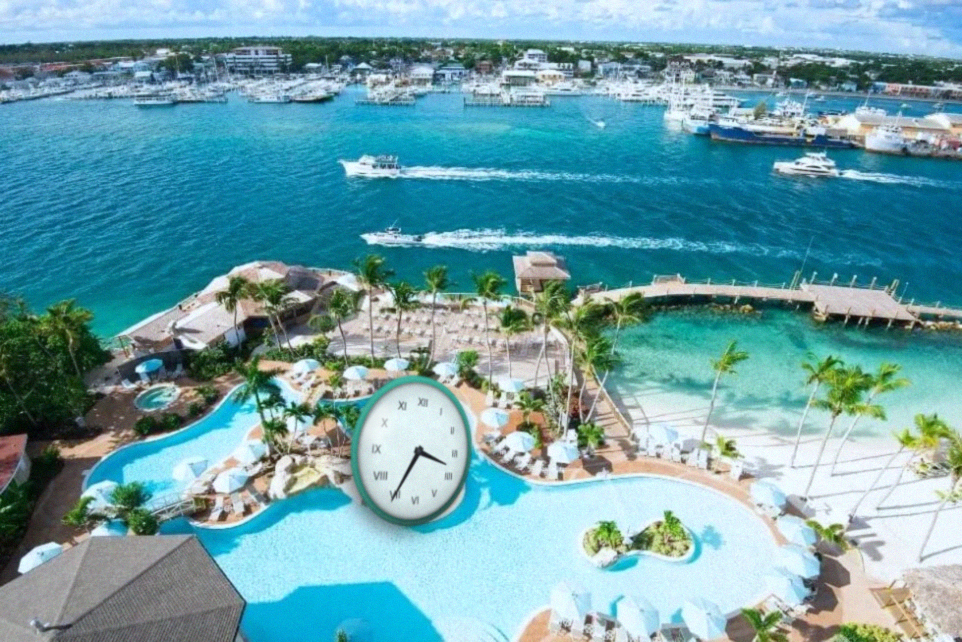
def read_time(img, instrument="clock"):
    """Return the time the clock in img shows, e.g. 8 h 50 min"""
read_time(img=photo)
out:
3 h 35 min
